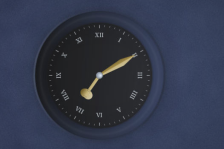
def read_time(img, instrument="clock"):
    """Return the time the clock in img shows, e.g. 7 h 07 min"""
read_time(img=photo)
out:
7 h 10 min
